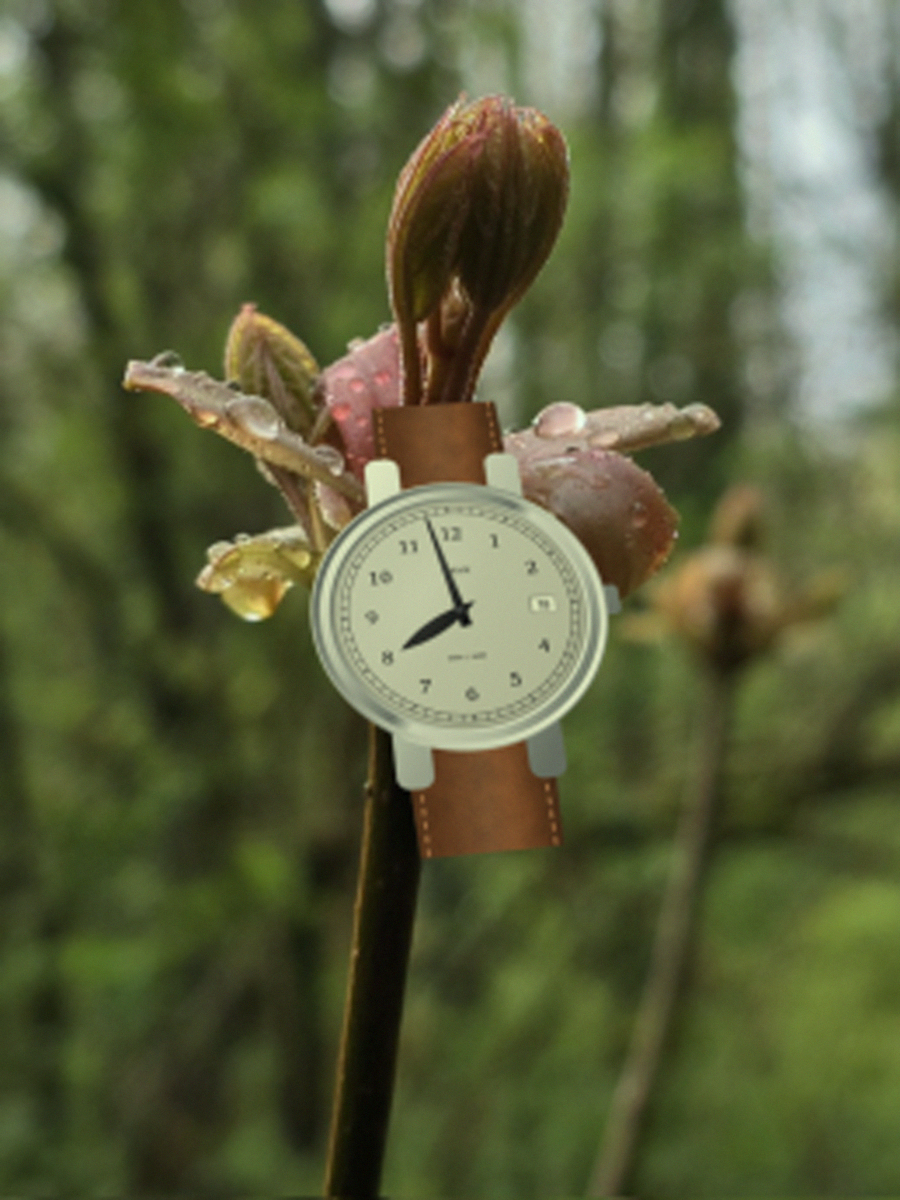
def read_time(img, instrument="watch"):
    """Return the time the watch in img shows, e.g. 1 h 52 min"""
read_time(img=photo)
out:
7 h 58 min
